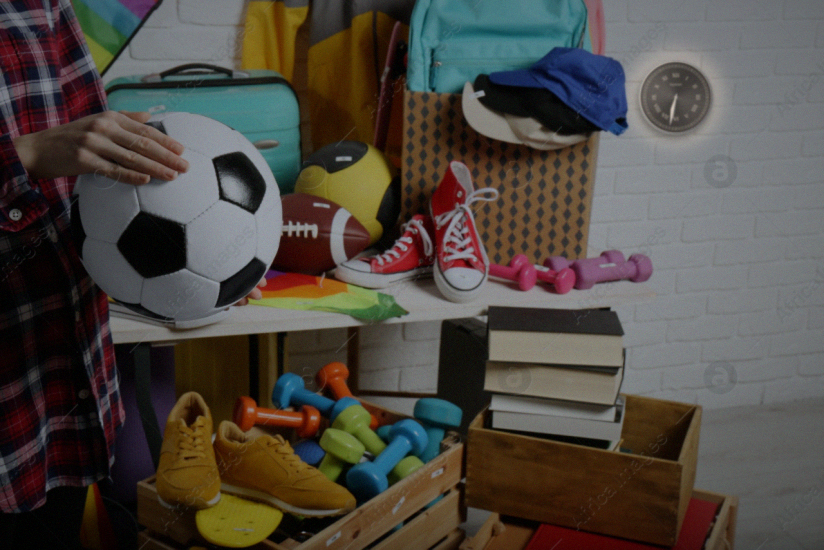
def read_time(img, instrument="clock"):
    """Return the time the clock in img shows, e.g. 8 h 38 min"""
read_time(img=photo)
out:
6 h 32 min
